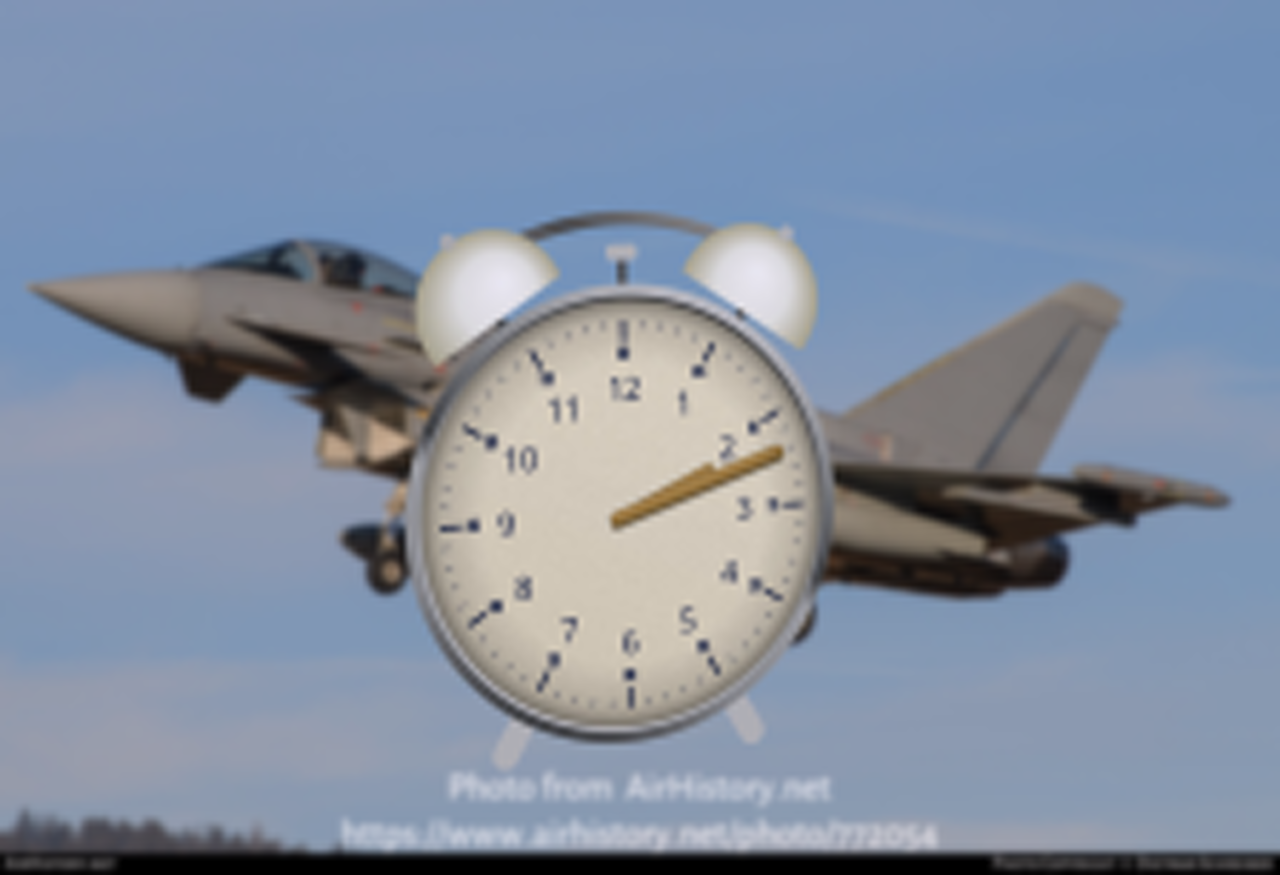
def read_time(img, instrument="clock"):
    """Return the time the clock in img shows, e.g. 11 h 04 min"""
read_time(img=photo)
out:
2 h 12 min
